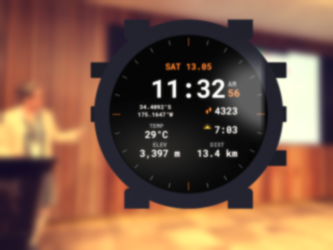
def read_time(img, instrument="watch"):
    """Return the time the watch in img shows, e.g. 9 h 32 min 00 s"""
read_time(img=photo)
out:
11 h 32 min 56 s
